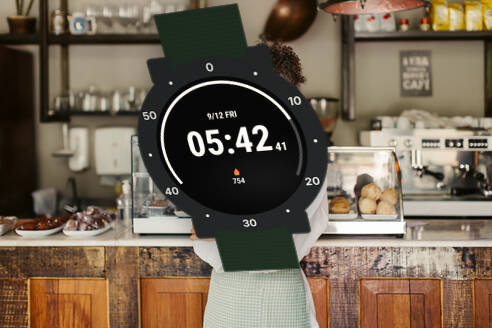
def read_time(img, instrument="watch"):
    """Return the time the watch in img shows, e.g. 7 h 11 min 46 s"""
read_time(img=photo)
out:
5 h 42 min 41 s
